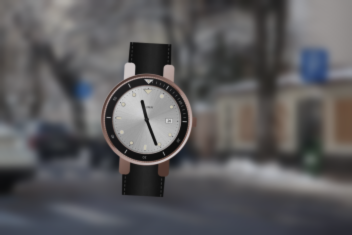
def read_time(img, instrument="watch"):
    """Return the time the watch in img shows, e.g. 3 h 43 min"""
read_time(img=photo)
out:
11 h 26 min
